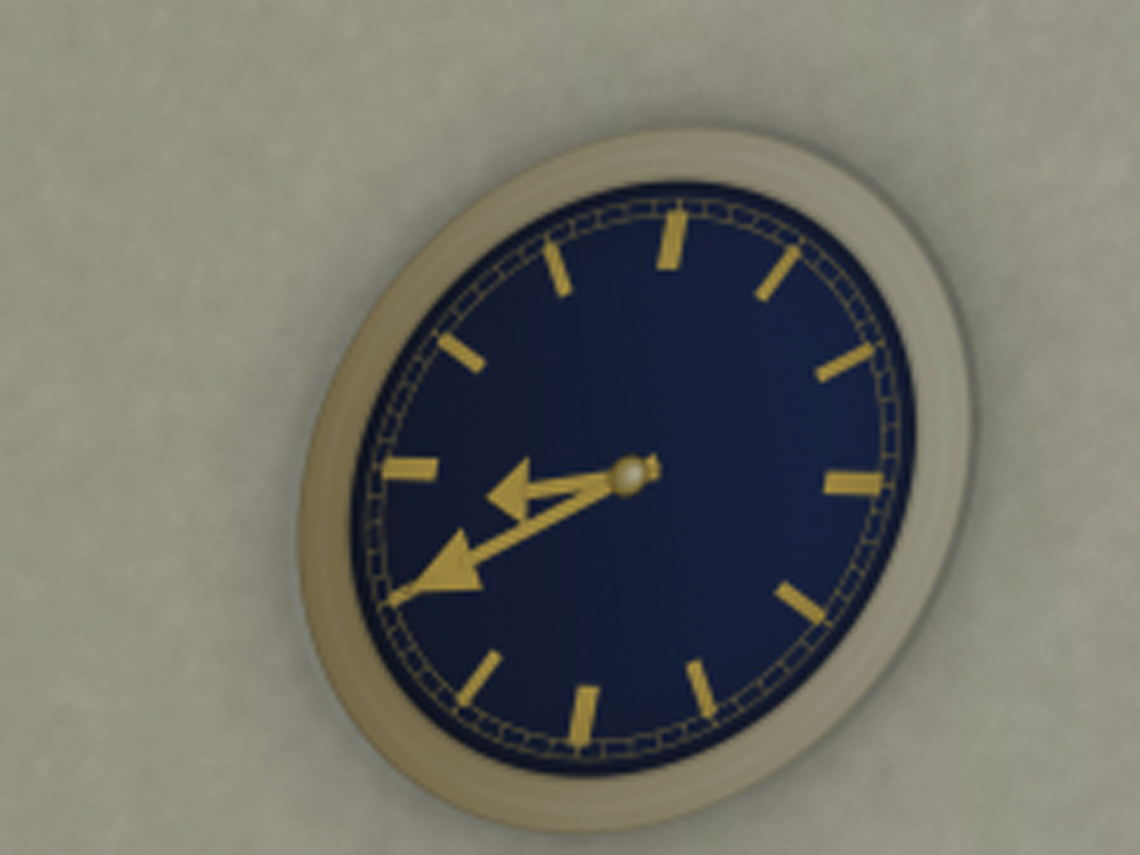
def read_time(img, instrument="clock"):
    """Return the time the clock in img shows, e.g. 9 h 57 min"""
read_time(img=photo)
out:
8 h 40 min
